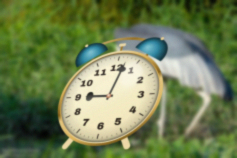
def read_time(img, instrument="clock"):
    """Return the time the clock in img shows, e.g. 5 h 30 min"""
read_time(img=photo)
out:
9 h 02 min
